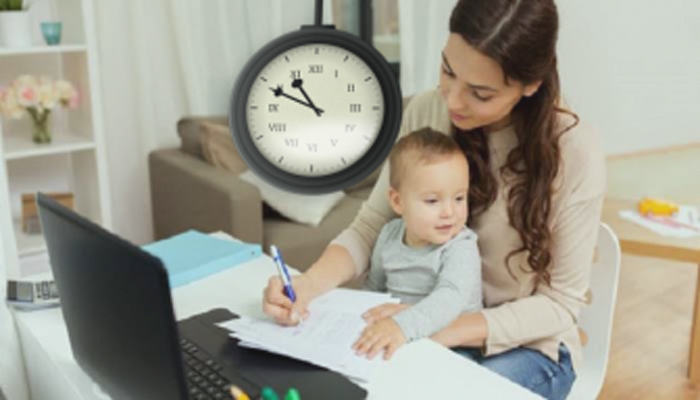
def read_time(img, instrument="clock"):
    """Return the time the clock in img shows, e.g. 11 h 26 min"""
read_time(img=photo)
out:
10 h 49 min
